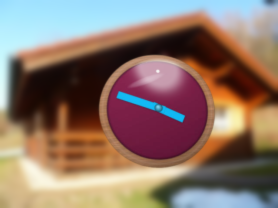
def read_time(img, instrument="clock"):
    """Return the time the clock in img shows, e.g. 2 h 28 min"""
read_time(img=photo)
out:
3 h 48 min
